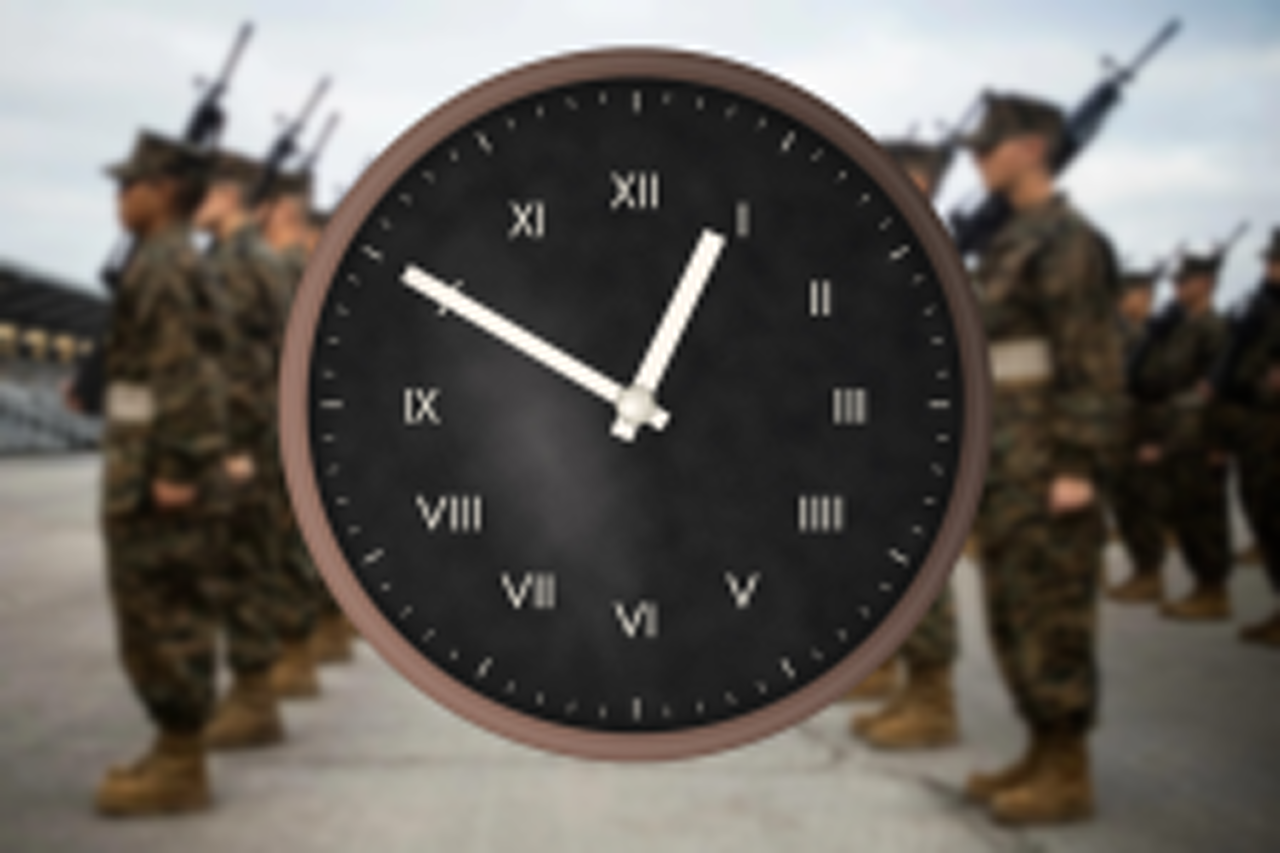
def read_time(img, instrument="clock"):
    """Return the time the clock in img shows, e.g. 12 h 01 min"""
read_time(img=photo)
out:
12 h 50 min
